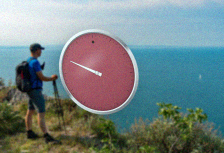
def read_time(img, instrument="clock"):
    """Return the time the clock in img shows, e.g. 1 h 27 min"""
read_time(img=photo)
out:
9 h 49 min
